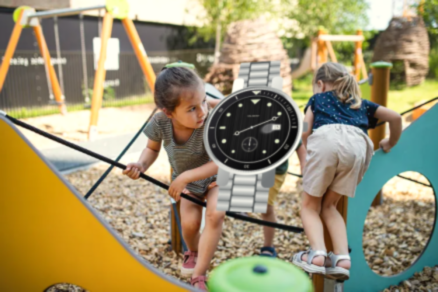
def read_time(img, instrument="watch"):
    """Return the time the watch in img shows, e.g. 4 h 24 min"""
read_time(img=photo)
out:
8 h 11 min
